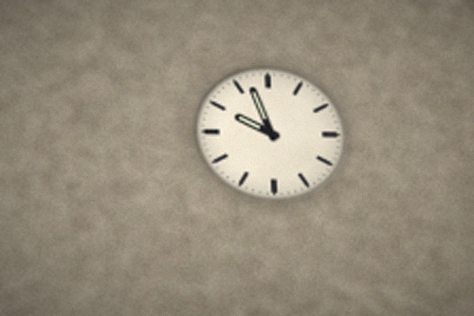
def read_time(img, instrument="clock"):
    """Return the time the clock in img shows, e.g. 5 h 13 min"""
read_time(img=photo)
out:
9 h 57 min
